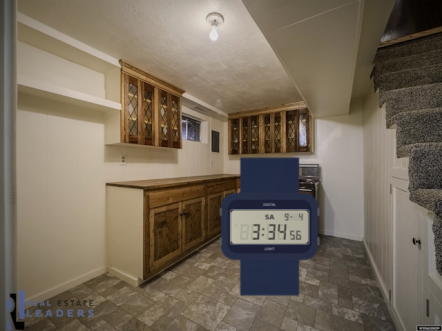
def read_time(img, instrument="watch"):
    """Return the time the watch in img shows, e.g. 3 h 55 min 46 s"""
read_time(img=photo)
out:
3 h 34 min 56 s
